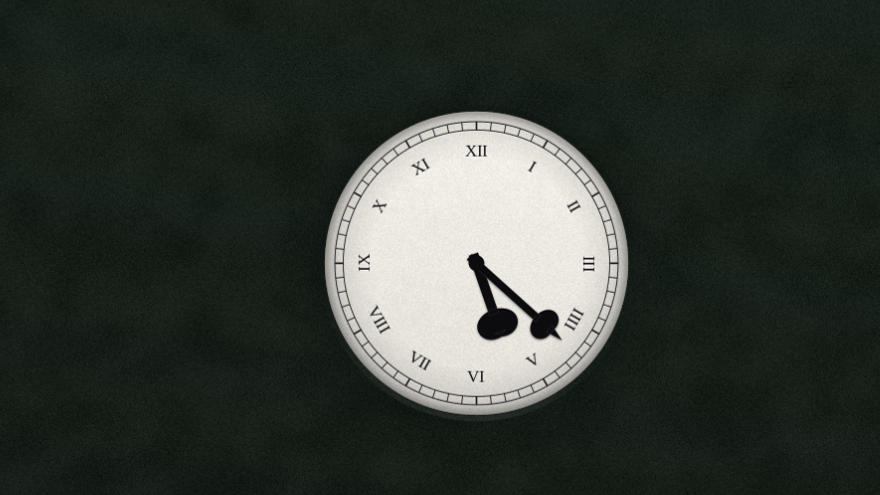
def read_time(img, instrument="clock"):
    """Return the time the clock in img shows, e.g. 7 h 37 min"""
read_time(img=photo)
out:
5 h 22 min
